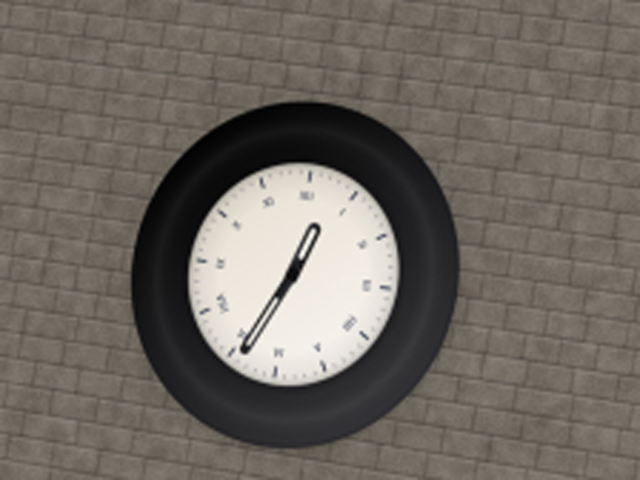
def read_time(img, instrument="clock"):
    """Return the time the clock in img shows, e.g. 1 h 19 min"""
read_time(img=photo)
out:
12 h 34 min
